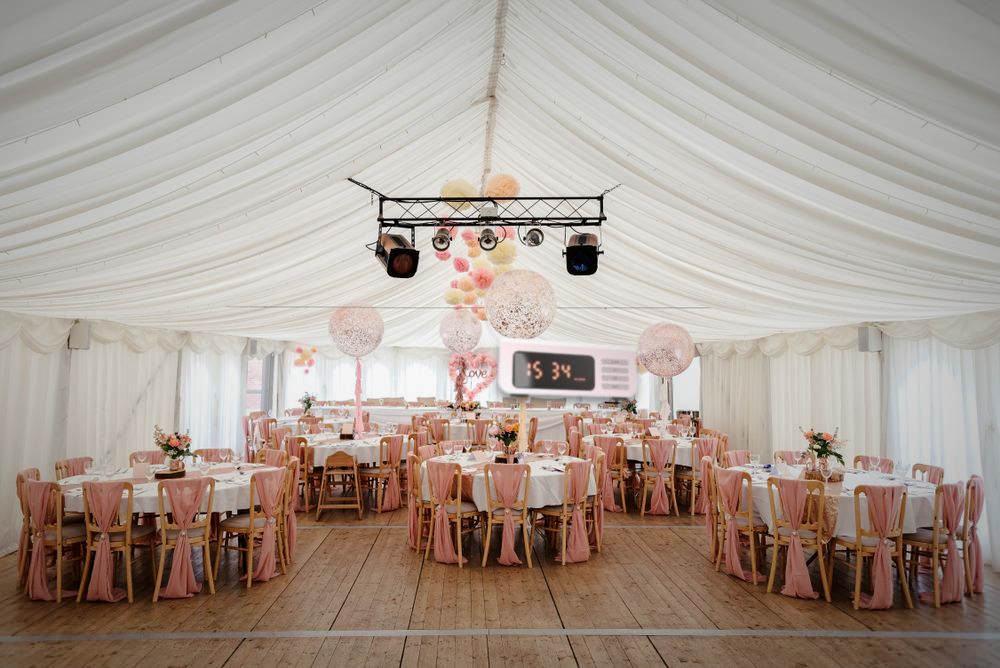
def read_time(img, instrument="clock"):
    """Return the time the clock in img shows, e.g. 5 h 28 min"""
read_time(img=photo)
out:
15 h 34 min
